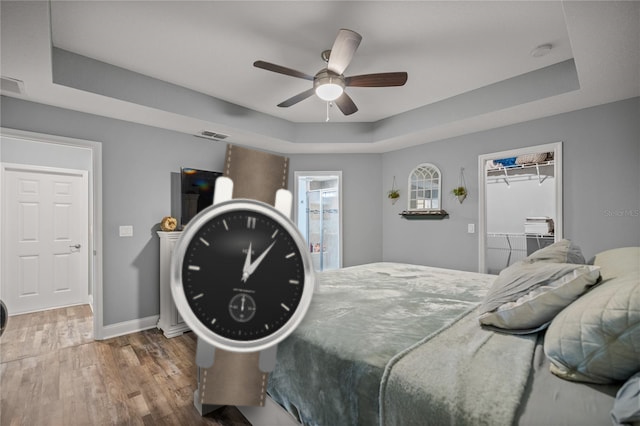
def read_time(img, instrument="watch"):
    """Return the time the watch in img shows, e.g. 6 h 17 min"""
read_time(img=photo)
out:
12 h 06 min
